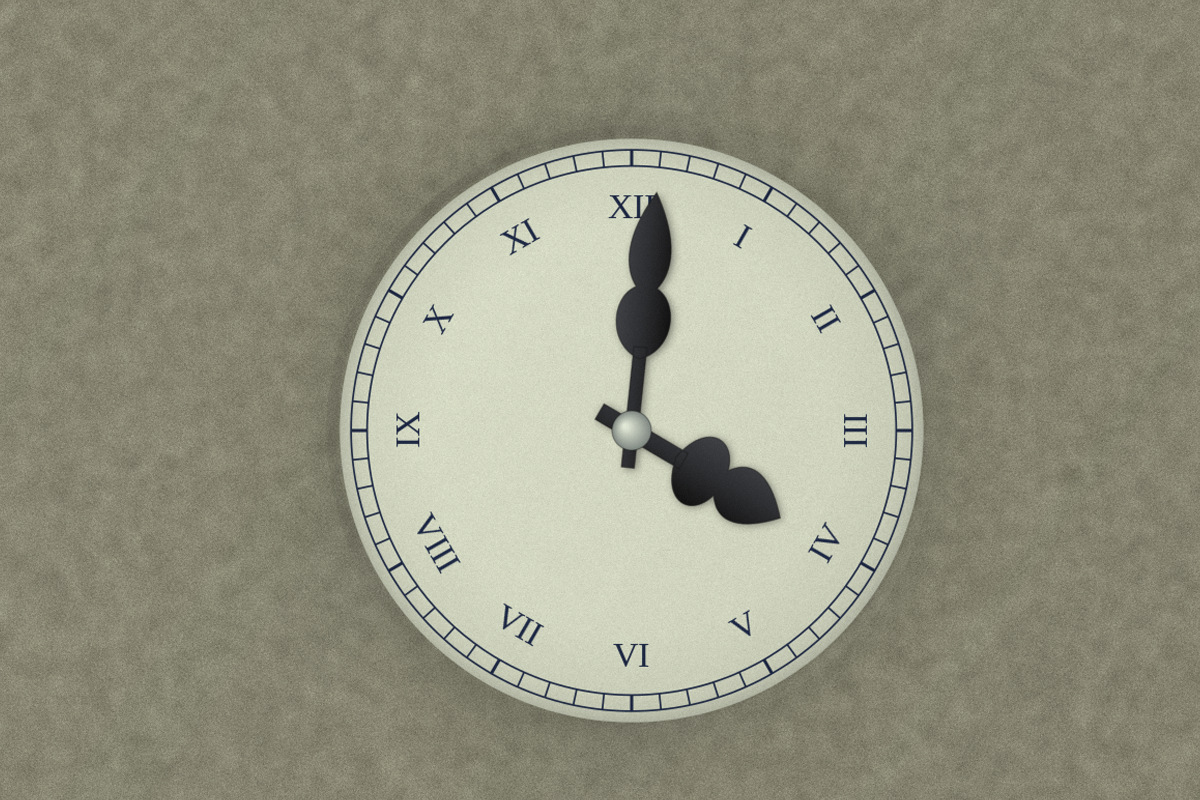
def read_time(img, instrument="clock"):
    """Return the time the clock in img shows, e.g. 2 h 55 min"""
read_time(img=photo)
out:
4 h 01 min
